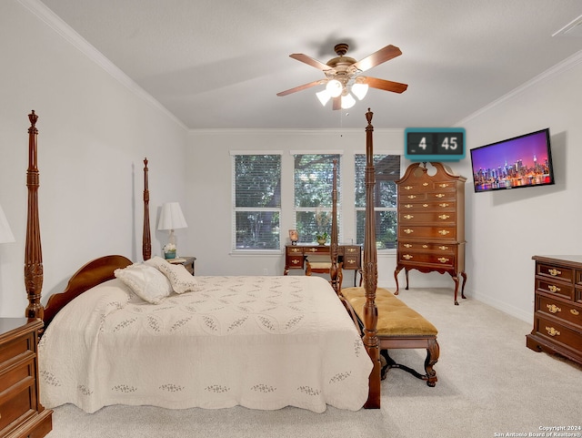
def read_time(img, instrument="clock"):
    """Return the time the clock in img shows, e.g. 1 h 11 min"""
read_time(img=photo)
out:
4 h 45 min
